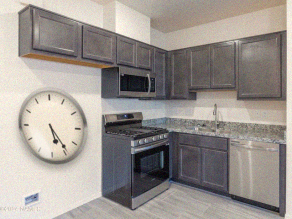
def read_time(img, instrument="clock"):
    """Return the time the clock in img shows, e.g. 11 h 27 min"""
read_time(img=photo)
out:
5 h 24 min
